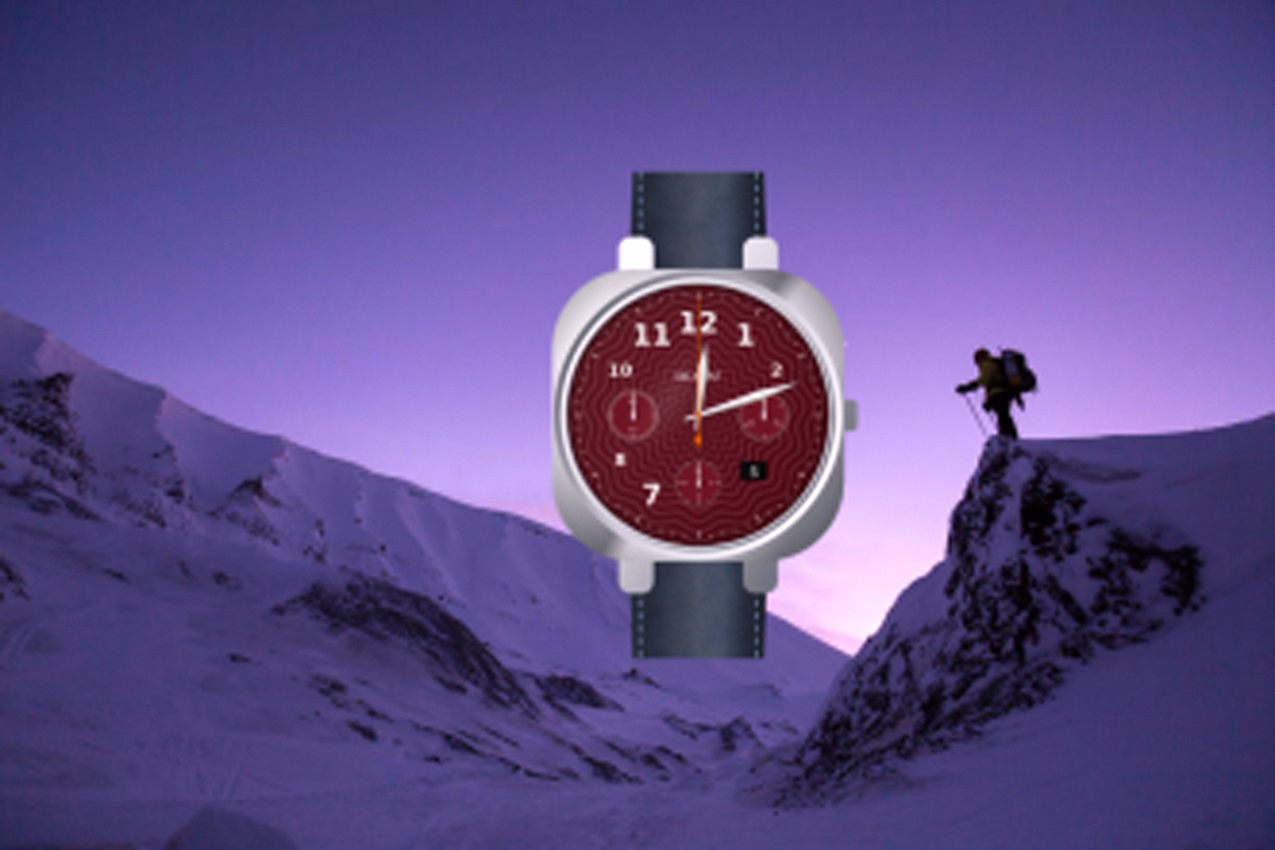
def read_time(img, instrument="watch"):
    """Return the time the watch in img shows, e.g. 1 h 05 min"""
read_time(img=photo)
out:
12 h 12 min
